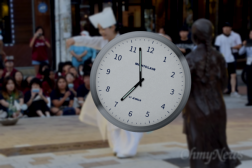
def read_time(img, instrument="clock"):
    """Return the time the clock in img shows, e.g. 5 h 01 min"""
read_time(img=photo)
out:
6 h 57 min
